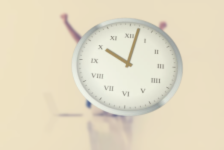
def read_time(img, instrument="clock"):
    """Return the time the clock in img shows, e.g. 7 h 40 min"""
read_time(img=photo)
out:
10 h 02 min
